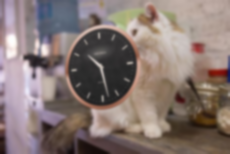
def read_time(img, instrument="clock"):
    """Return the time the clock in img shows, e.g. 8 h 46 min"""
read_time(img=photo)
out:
10 h 28 min
